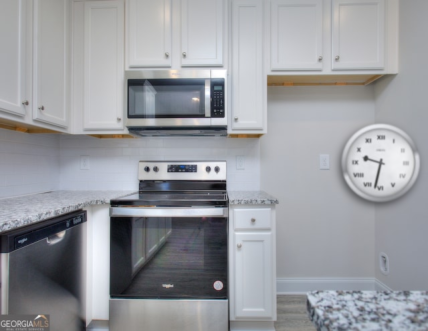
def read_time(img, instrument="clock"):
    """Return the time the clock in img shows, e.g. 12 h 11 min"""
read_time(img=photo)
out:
9 h 32 min
